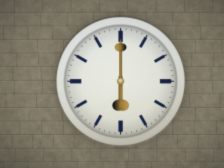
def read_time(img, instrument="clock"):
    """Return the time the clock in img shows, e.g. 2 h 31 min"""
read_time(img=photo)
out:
6 h 00 min
